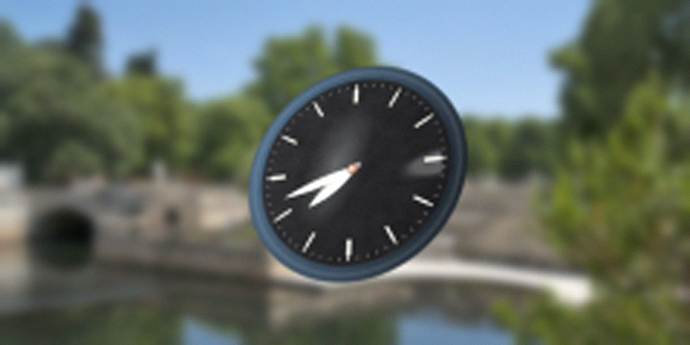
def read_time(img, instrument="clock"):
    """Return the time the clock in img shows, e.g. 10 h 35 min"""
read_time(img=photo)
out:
7 h 42 min
